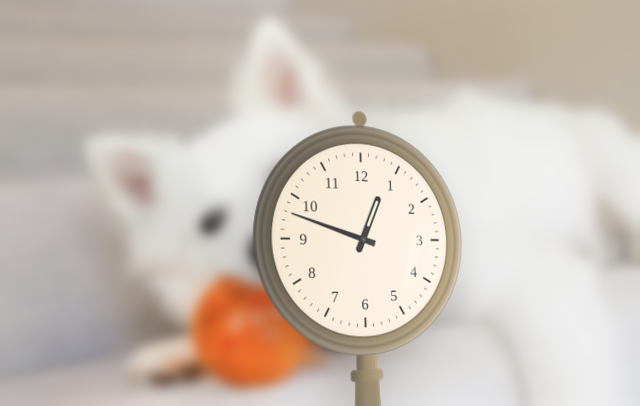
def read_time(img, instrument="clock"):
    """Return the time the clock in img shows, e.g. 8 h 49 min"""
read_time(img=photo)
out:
12 h 48 min
